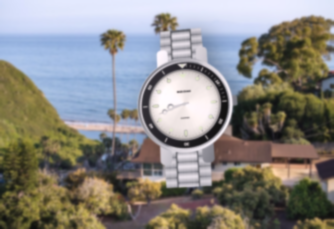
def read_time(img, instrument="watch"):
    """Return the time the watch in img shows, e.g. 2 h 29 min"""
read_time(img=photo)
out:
8 h 42 min
